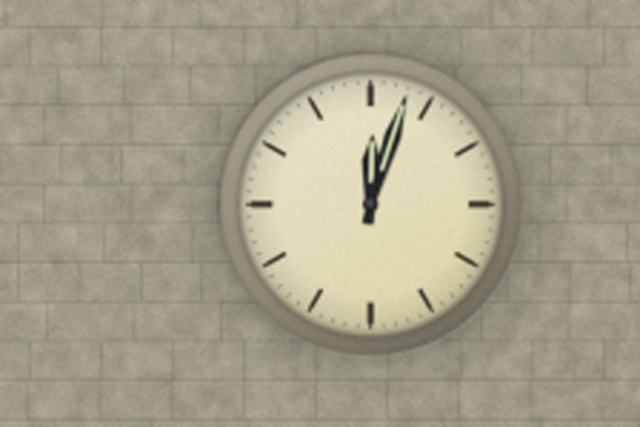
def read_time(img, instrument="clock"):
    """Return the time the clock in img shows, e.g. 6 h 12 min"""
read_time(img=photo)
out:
12 h 03 min
